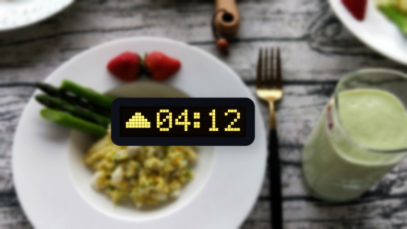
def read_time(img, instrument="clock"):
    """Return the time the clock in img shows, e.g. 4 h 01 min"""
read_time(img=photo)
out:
4 h 12 min
